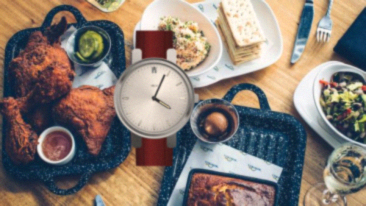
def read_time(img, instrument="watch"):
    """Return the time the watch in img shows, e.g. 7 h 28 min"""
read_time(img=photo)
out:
4 h 04 min
